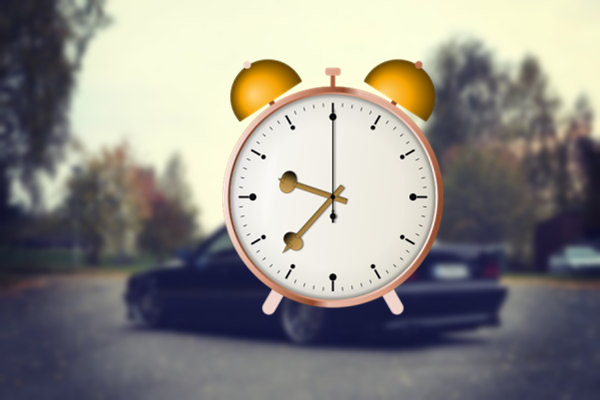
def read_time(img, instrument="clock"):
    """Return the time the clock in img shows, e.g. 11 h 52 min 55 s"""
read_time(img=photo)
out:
9 h 37 min 00 s
